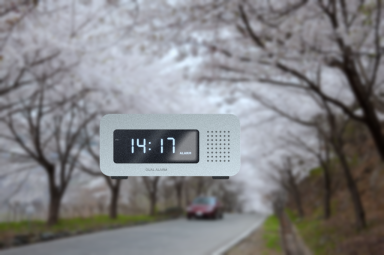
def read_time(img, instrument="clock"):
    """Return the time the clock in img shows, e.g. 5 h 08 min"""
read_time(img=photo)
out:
14 h 17 min
